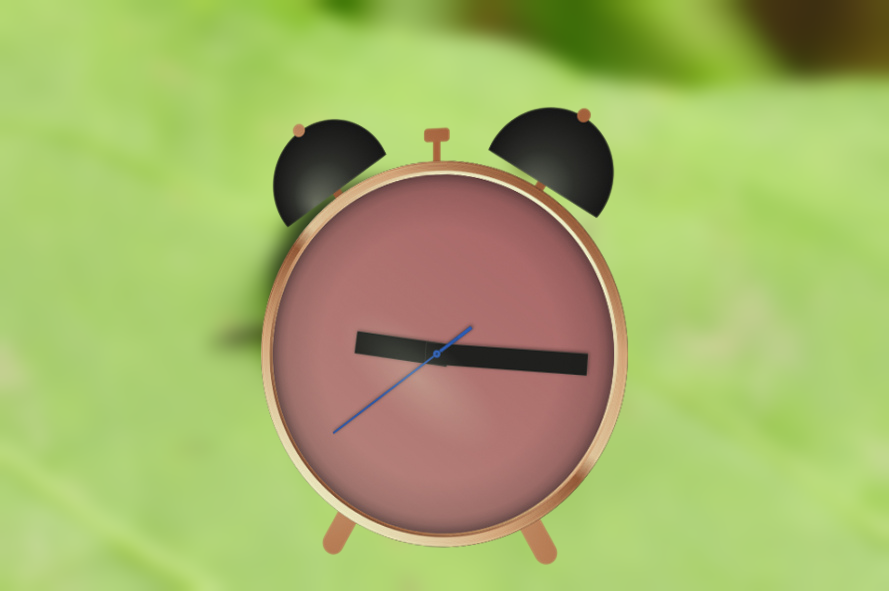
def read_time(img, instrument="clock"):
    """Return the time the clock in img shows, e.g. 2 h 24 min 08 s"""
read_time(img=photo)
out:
9 h 15 min 39 s
